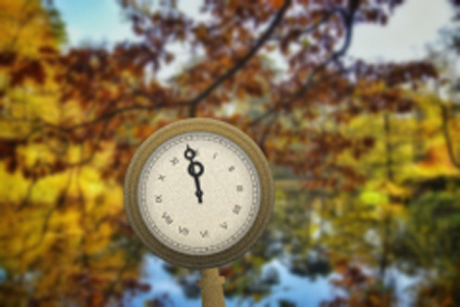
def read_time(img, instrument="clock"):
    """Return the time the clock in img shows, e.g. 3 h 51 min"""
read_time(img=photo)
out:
11 h 59 min
